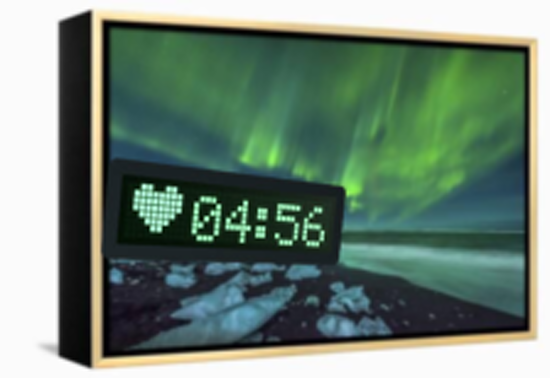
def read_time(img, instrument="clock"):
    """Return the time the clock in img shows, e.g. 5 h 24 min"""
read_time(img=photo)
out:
4 h 56 min
